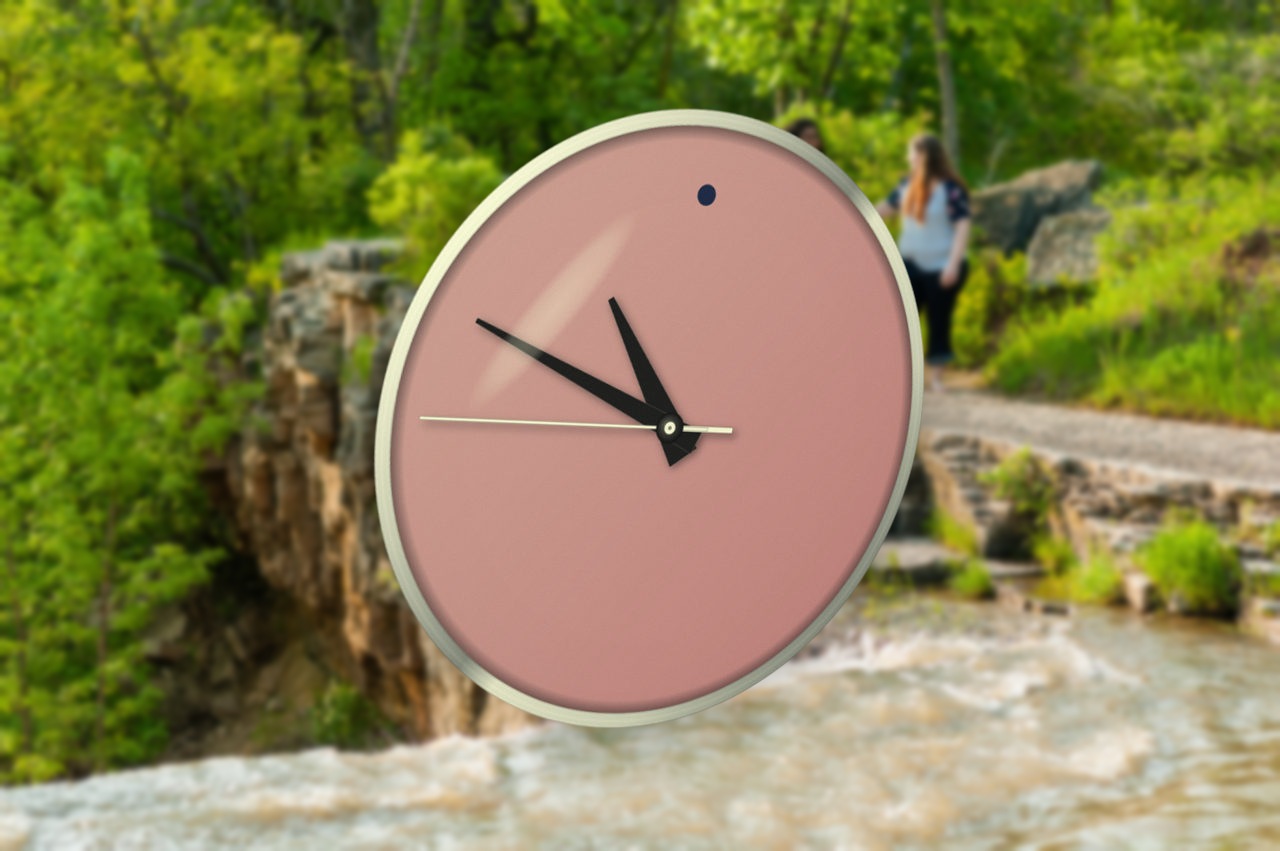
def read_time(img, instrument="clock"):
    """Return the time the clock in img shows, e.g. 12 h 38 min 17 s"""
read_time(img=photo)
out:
10 h 48 min 45 s
